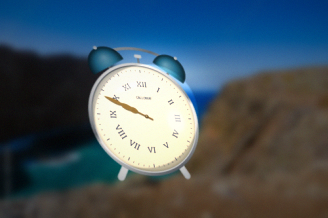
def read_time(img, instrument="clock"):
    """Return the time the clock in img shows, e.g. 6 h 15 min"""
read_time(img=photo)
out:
9 h 49 min
